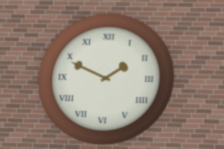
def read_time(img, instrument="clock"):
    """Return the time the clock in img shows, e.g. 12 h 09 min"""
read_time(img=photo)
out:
1 h 49 min
